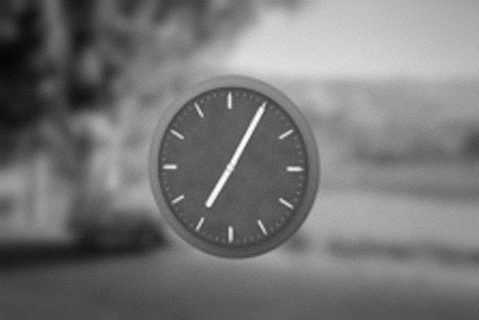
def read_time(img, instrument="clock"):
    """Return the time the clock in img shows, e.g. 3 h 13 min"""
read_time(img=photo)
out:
7 h 05 min
